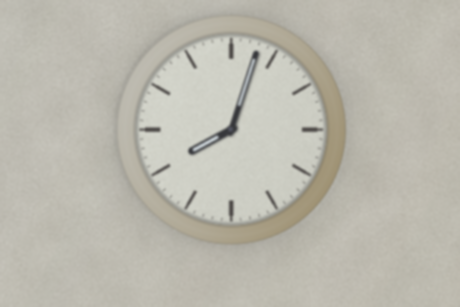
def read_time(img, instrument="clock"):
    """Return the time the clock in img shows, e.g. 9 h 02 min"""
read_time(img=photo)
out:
8 h 03 min
